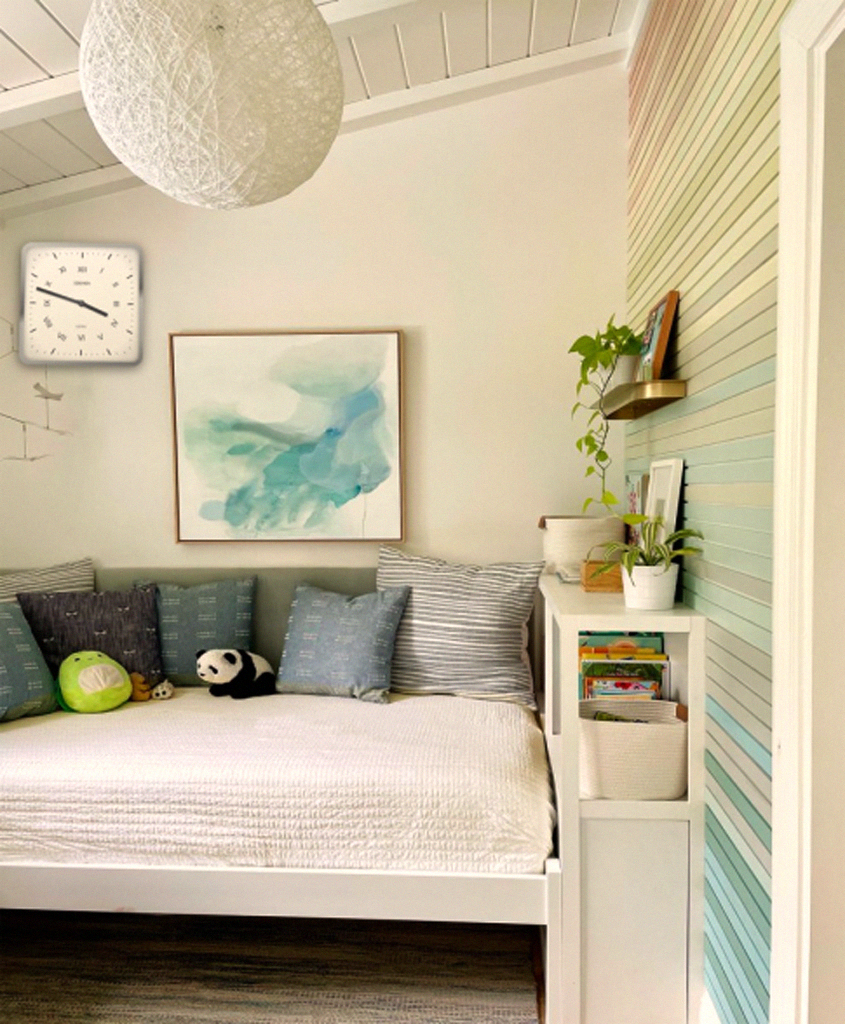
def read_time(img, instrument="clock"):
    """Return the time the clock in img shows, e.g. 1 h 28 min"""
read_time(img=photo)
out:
3 h 48 min
